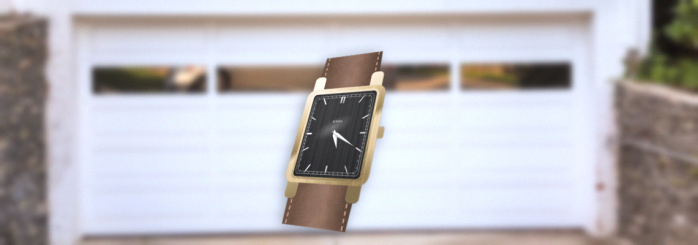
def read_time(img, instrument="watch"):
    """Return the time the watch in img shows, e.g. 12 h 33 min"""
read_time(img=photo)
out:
5 h 20 min
